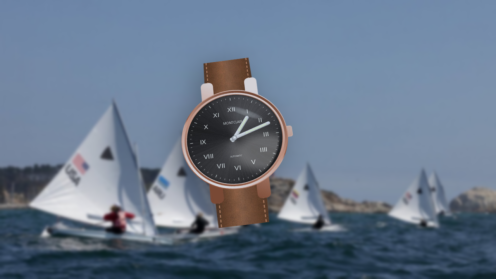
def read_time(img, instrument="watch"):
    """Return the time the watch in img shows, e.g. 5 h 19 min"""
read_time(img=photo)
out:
1 h 12 min
